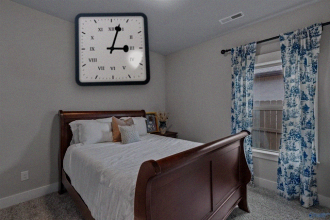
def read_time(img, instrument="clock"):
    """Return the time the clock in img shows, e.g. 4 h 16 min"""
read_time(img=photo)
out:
3 h 03 min
